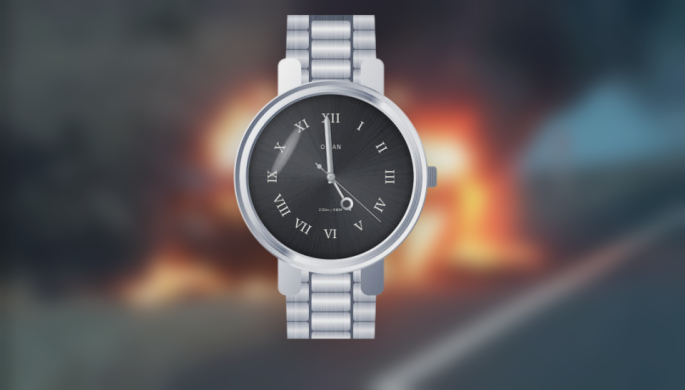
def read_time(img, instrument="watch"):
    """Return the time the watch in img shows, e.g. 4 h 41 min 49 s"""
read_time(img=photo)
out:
4 h 59 min 22 s
